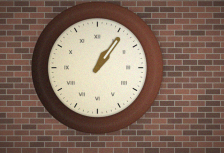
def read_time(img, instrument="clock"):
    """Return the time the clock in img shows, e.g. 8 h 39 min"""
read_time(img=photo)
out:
1 h 06 min
